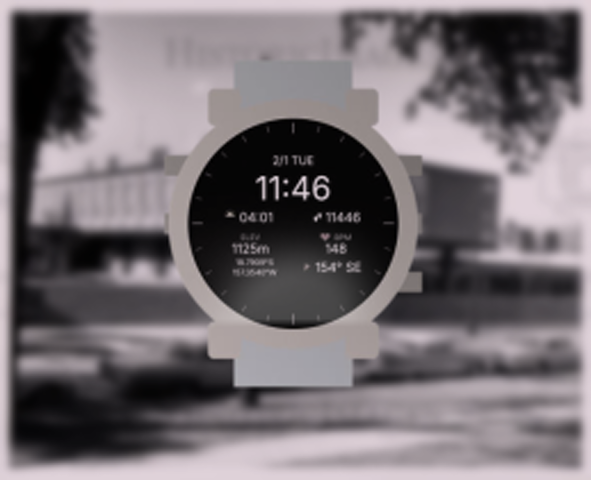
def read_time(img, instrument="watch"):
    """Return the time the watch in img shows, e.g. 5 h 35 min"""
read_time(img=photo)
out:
11 h 46 min
